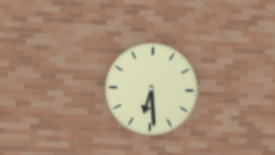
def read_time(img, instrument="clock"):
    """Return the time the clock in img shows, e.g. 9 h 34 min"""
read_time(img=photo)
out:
6 h 29 min
